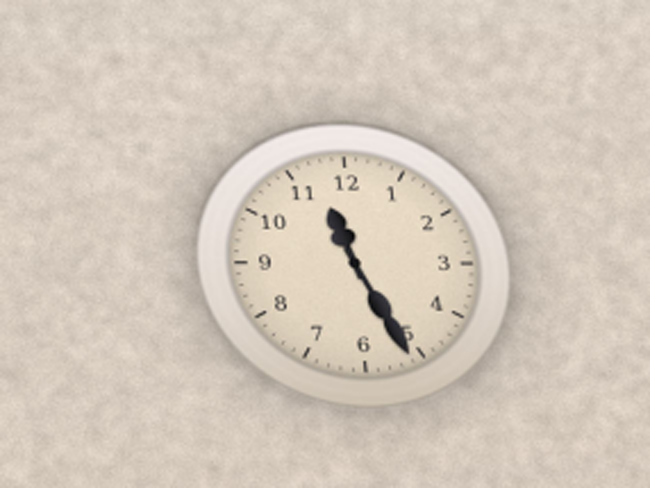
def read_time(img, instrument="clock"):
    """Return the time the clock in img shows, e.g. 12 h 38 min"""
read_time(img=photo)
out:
11 h 26 min
